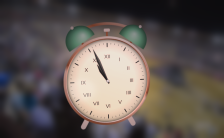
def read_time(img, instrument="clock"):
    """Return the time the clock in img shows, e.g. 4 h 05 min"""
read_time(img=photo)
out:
10 h 56 min
